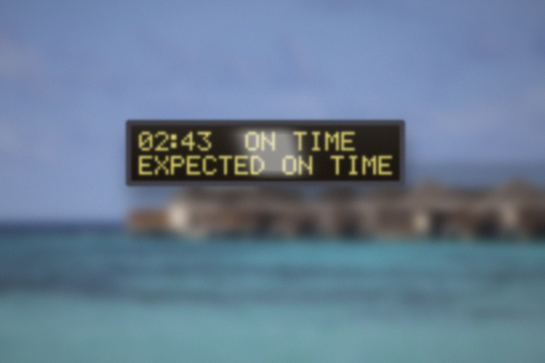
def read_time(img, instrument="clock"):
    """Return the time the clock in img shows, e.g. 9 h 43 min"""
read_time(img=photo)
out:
2 h 43 min
